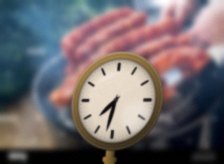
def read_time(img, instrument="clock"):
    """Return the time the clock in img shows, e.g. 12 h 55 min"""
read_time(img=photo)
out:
7 h 32 min
